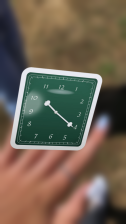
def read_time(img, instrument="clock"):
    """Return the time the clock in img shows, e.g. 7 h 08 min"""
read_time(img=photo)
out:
10 h 21 min
